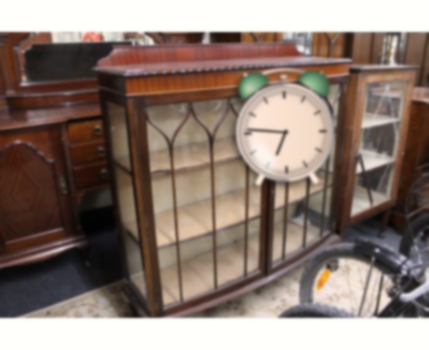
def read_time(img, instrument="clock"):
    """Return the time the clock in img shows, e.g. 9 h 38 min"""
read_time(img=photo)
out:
6 h 46 min
